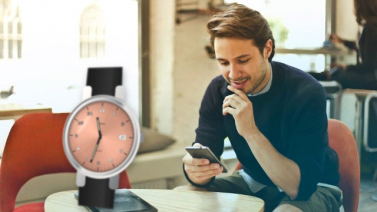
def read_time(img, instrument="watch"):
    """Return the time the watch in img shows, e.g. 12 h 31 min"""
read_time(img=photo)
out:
11 h 33 min
